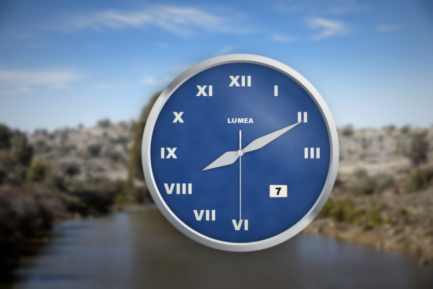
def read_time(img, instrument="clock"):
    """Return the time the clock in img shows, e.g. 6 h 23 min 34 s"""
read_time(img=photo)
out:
8 h 10 min 30 s
